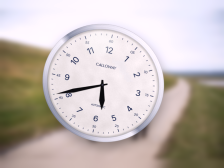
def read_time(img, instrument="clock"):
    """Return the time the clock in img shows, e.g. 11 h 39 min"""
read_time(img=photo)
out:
5 h 41 min
